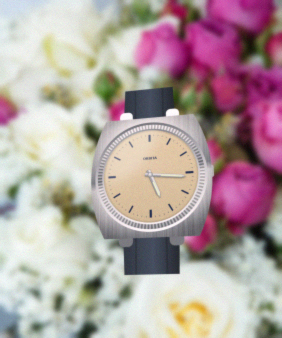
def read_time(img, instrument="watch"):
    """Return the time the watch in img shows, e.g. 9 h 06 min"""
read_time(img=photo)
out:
5 h 16 min
